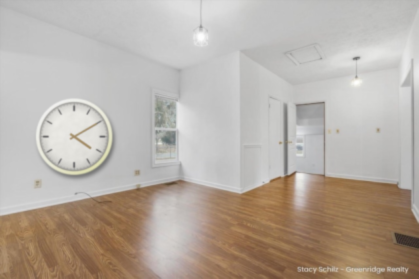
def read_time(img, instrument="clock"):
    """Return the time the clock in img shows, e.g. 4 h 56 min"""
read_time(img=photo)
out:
4 h 10 min
